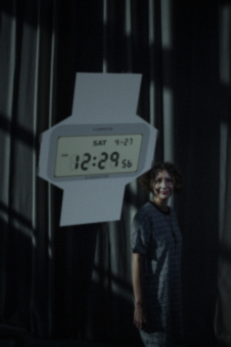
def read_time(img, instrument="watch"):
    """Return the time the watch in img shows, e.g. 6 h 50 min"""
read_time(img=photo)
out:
12 h 29 min
